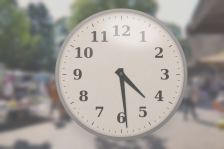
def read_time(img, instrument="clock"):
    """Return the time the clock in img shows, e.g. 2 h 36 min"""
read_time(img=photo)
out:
4 h 29 min
